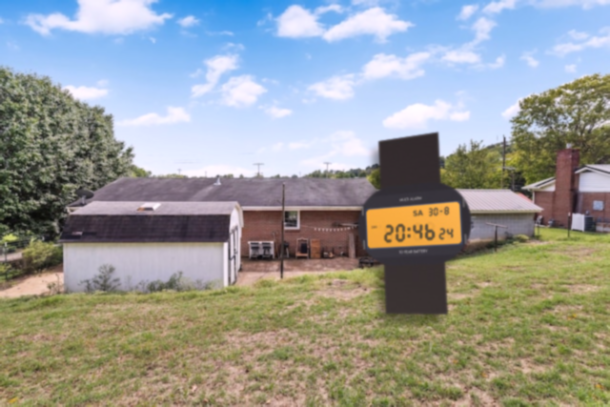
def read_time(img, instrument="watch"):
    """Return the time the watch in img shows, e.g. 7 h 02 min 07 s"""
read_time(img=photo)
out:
20 h 46 min 24 s
